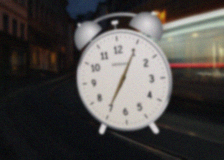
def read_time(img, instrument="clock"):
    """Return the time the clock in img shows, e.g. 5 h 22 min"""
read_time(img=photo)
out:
7 h 05 min
